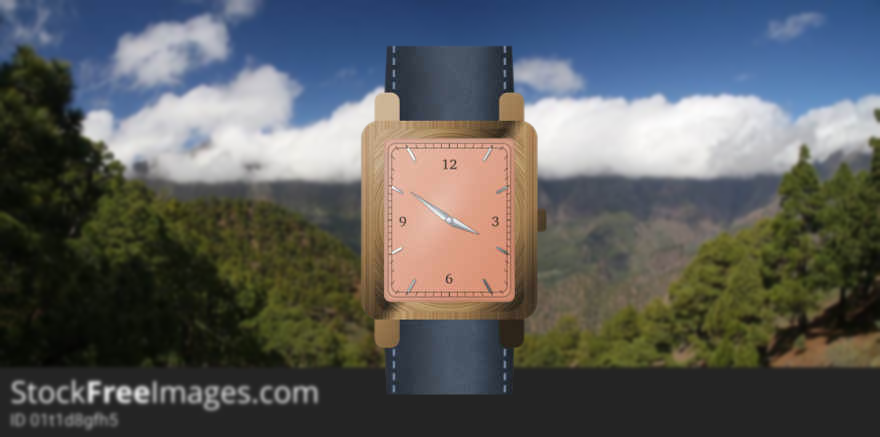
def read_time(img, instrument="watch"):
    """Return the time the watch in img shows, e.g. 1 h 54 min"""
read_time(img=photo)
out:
3 h 51 min
